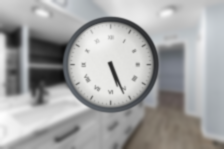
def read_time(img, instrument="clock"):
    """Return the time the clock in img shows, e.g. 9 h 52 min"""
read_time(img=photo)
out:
5 h 26 min
